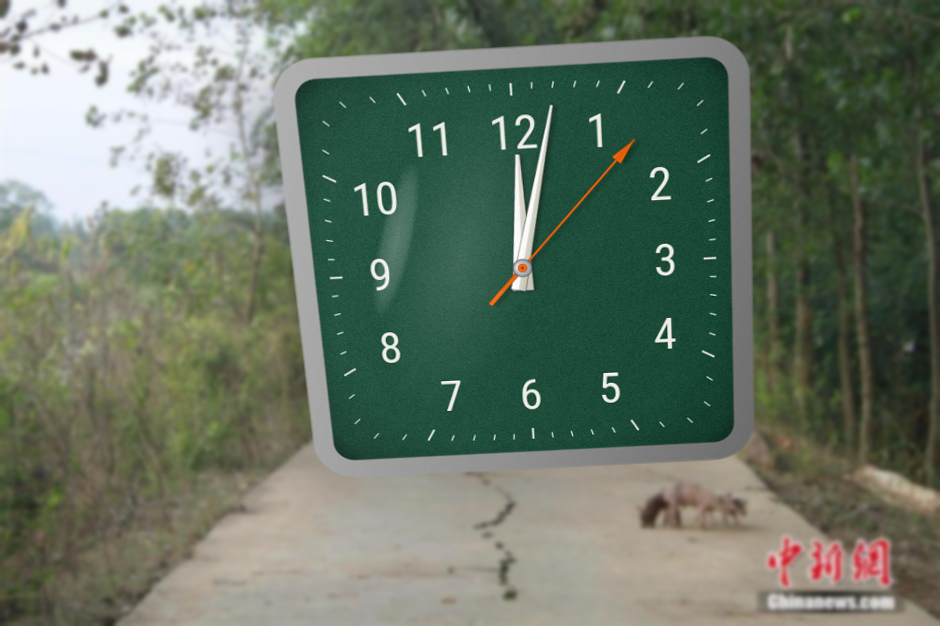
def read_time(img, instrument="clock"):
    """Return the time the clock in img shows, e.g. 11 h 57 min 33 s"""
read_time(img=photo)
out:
12 h 02 min 07 s
